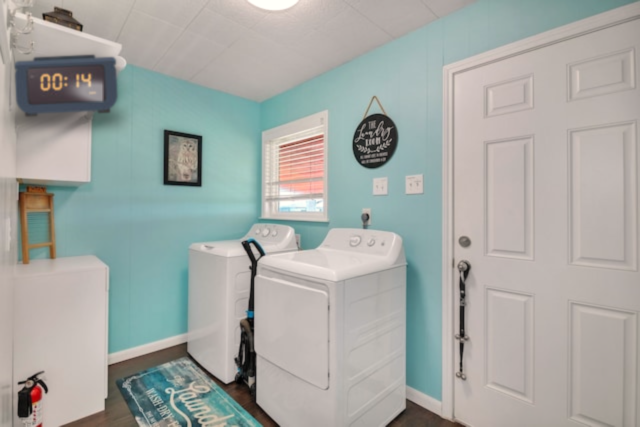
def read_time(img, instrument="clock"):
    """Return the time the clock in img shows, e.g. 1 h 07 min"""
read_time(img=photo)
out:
0 h 14 min
